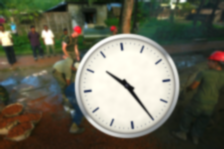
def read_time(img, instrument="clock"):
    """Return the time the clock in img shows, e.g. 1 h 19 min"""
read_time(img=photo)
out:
10 h 25 min
